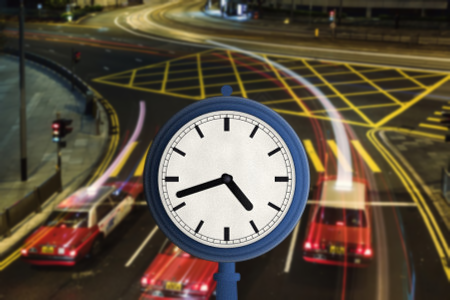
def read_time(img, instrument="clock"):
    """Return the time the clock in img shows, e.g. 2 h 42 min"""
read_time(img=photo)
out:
4 h 42 min
